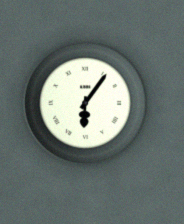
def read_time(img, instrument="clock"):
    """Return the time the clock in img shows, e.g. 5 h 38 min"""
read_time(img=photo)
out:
6 h 06 min
